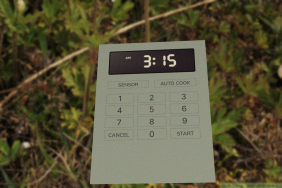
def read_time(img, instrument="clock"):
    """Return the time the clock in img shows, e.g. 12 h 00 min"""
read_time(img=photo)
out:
3 h 15 min
